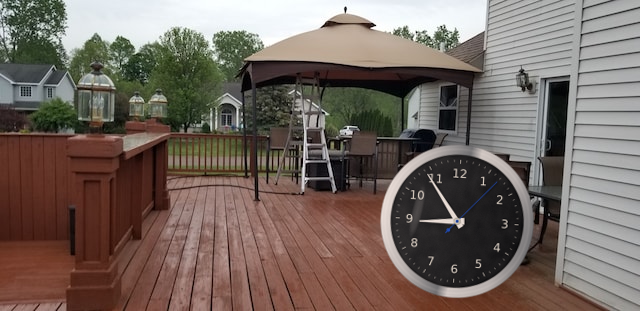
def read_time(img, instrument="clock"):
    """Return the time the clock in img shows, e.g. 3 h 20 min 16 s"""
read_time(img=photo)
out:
8 h 54 min 07 s
